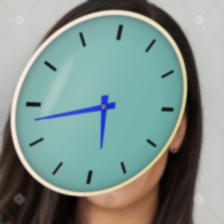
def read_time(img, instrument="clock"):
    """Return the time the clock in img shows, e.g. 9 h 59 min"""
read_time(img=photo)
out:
5 h 43 min
